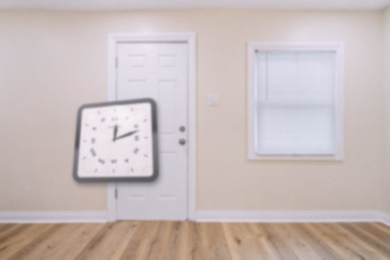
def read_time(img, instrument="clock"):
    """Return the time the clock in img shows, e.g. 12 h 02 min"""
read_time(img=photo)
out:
12 h 12 min
